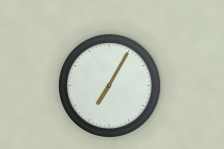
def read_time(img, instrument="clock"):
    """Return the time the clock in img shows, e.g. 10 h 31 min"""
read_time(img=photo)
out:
7 h 05 min
